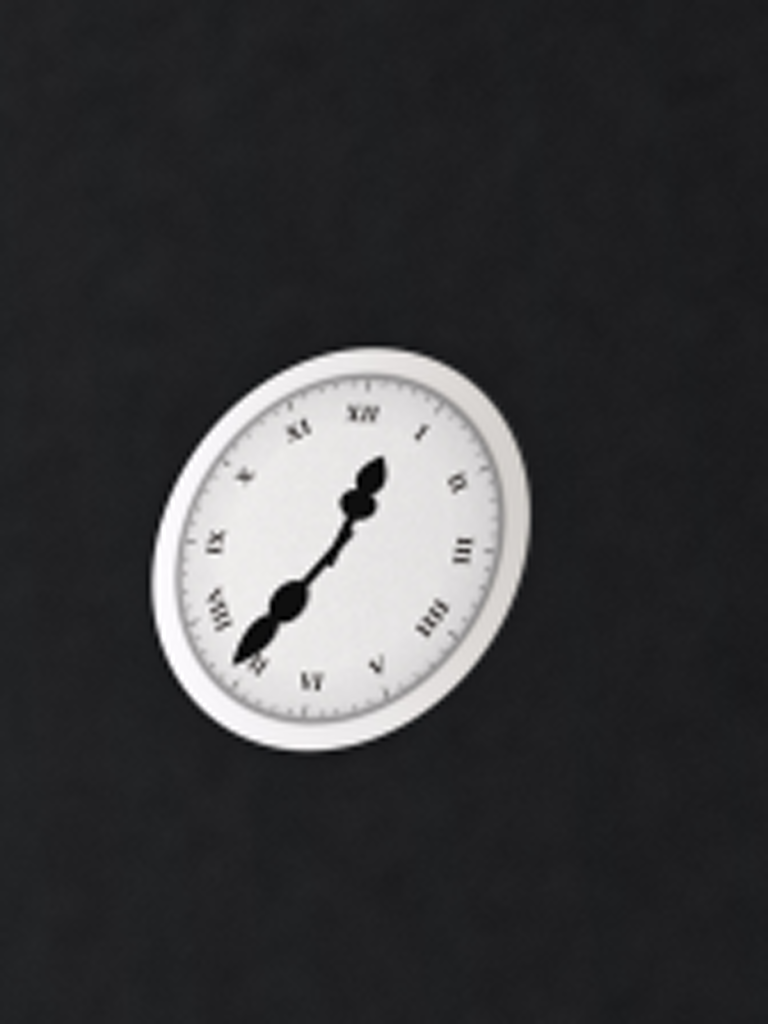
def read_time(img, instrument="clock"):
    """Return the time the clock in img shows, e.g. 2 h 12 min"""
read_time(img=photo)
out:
12 h 36 min
